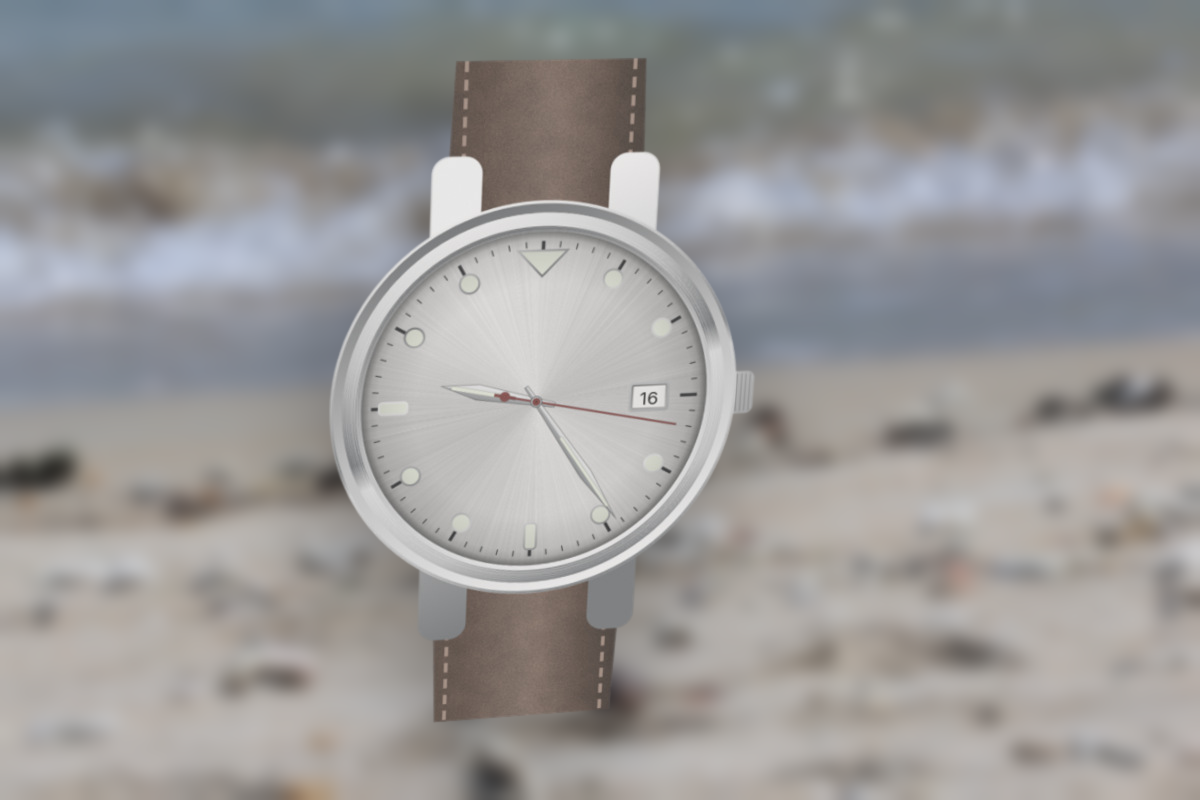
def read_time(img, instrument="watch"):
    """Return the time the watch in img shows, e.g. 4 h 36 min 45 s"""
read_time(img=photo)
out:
9 h 24 min 17 s
